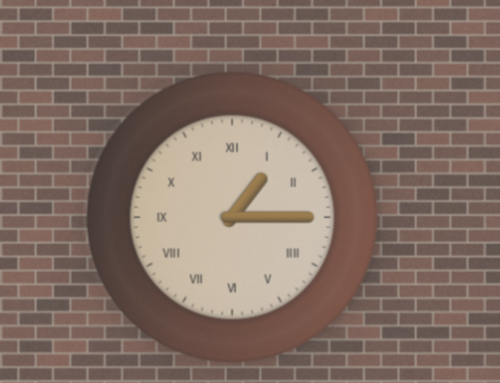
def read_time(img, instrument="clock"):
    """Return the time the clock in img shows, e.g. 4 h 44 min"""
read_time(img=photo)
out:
1 h 15 min
